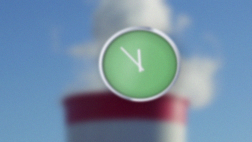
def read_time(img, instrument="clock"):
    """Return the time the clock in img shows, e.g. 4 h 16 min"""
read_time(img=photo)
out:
11 h 53 min
